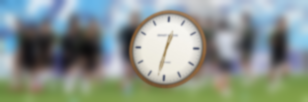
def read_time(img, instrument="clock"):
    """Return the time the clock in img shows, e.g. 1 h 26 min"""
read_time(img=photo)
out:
12 h 32 min
